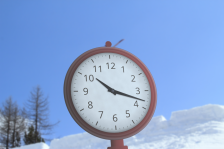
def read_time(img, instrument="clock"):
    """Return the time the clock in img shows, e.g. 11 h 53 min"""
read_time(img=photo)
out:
10 h 18 min
